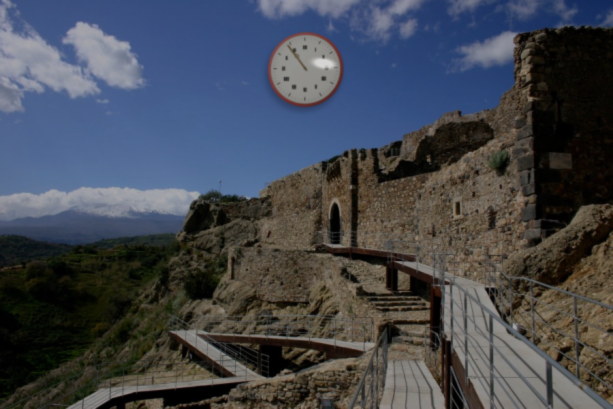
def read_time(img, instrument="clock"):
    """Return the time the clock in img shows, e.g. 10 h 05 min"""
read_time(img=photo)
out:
10 h 54 min
